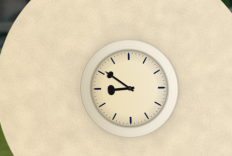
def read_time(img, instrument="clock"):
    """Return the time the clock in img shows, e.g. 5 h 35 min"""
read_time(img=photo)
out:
8 h 51 min
